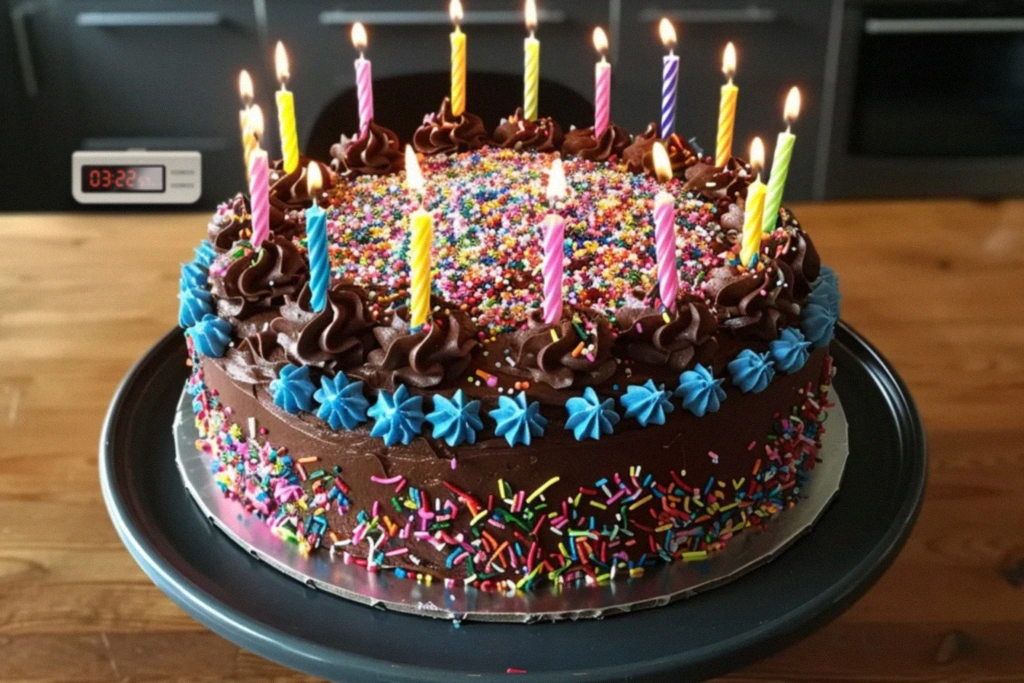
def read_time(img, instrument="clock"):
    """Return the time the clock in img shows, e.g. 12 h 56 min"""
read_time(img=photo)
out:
3 h 22 min
